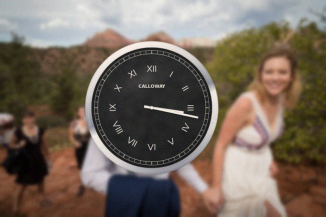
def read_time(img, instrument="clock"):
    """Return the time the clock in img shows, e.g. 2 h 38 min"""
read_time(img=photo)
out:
3 h 17 min
